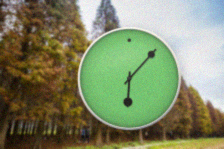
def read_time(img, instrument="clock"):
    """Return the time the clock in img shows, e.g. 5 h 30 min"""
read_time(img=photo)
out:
6 h 07 min
